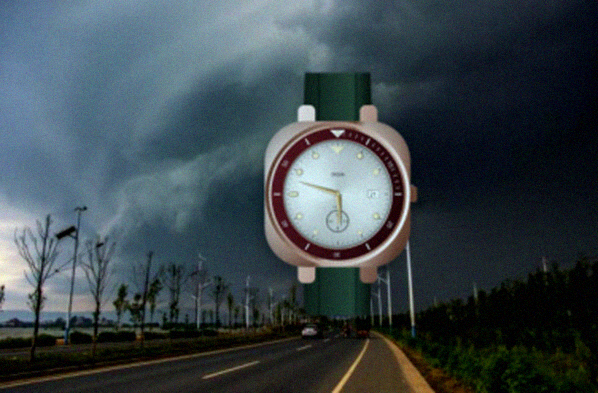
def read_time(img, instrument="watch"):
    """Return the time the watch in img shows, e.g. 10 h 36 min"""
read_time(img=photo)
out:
5 h 48 min
